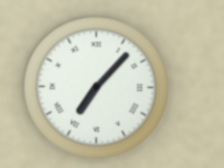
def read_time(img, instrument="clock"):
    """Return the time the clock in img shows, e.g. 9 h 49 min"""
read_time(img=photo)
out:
7 h 07 min
